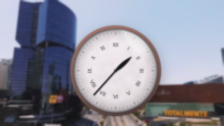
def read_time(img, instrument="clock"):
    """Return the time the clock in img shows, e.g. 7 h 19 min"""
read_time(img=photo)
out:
1 h 37 min
